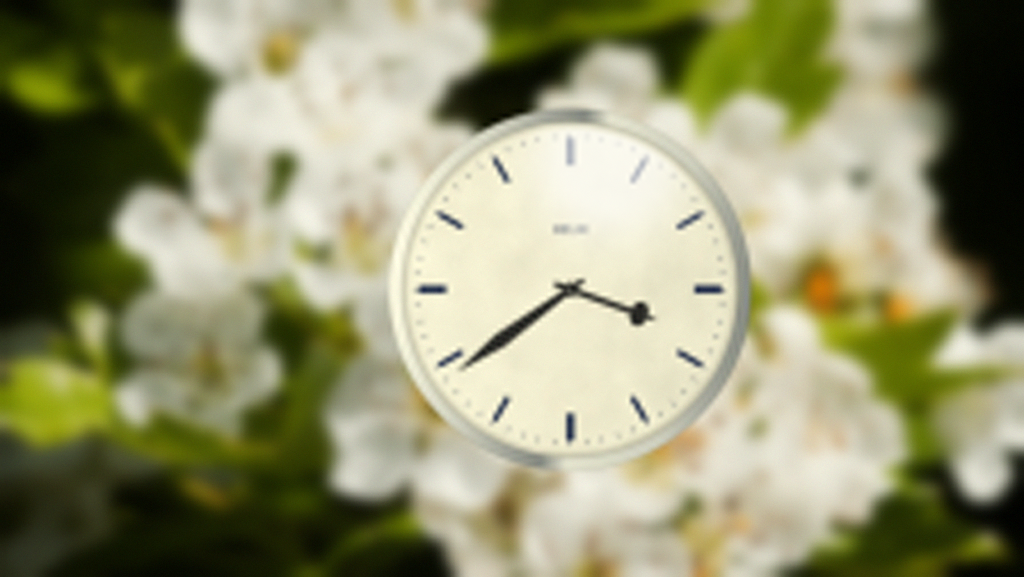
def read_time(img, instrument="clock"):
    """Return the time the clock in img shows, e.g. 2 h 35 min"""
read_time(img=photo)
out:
3 h 39 min
